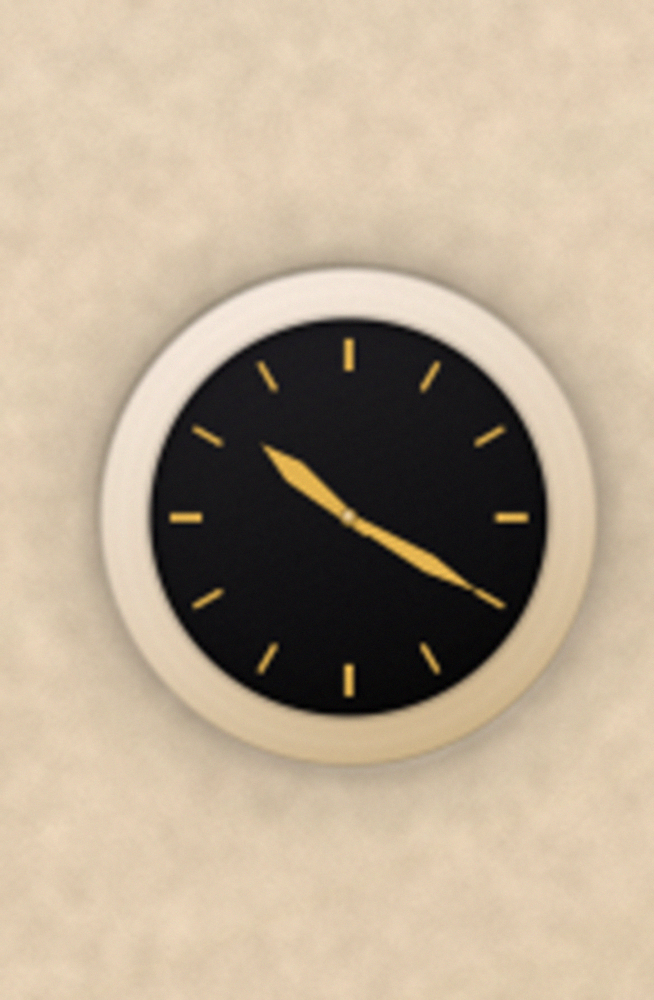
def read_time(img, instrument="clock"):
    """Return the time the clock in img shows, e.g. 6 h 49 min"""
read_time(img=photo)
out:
10 h 20 min
